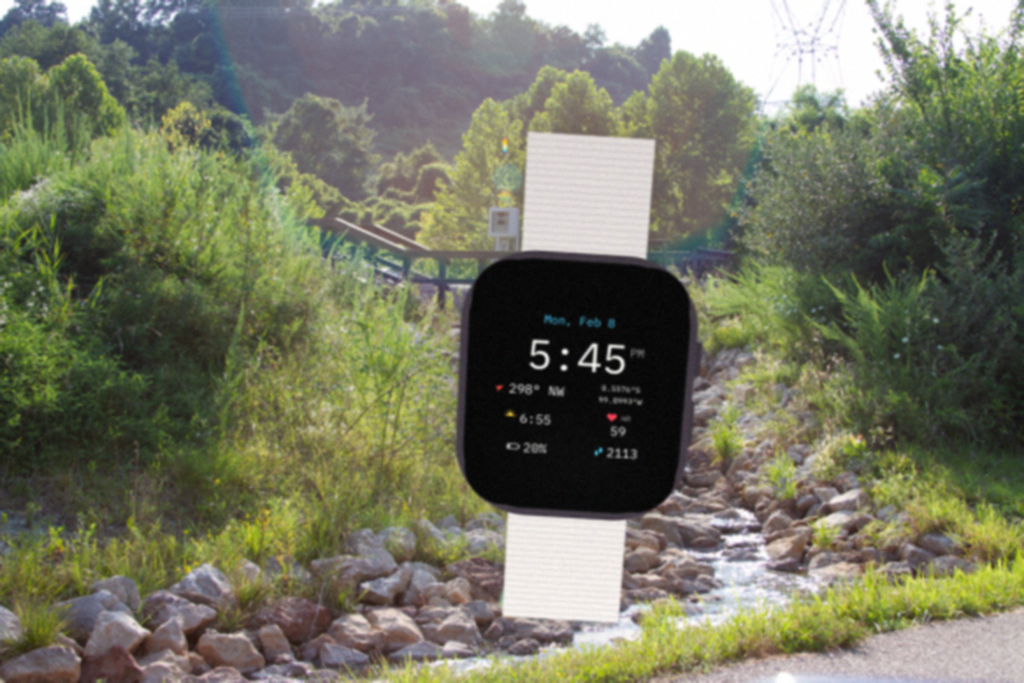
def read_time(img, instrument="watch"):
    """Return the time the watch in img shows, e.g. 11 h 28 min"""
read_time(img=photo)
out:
5 h 45 min
